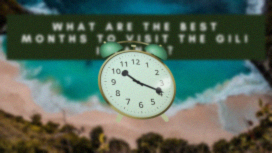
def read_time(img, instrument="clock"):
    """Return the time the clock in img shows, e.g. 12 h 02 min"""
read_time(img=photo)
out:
10 h 19 min
